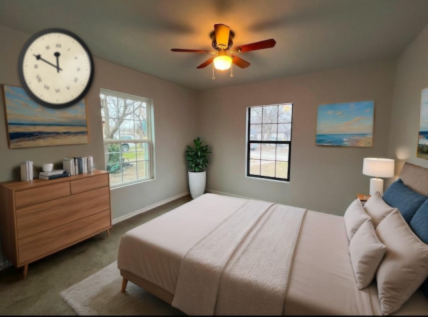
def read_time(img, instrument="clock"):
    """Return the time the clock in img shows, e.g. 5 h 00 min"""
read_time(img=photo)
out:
11 h 49 min
